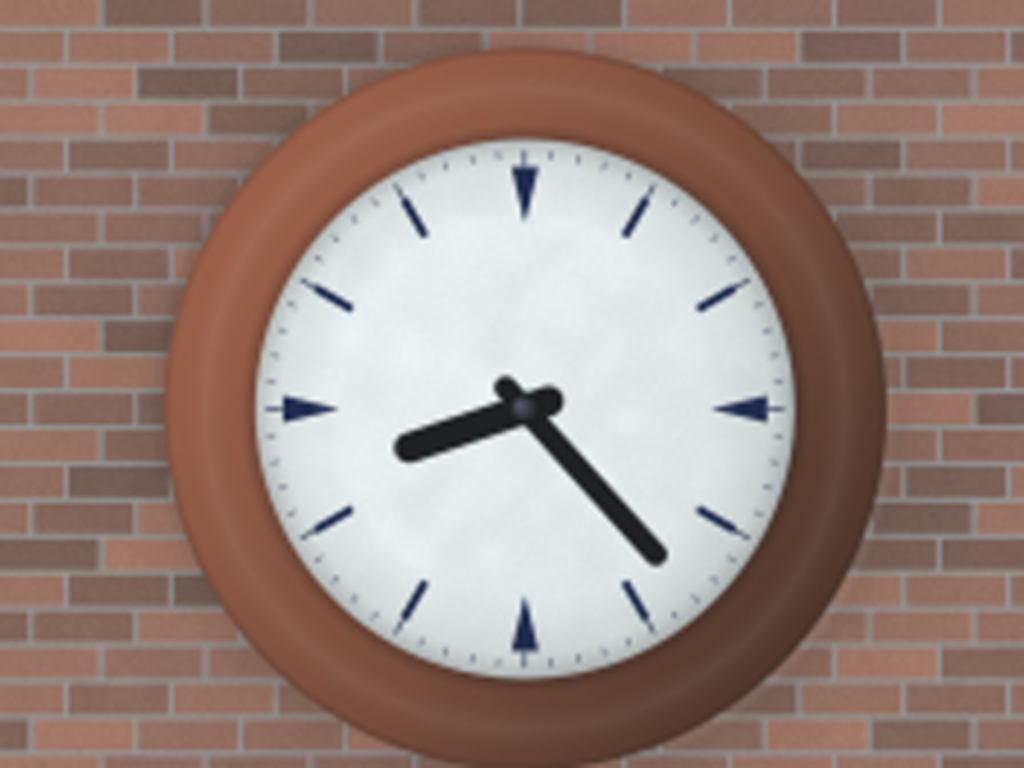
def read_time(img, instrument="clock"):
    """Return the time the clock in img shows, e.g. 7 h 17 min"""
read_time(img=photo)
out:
8 h 23 min
